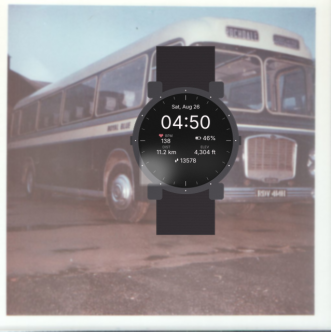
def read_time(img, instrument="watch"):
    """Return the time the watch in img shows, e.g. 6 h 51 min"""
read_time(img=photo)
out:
4 h 50 min
